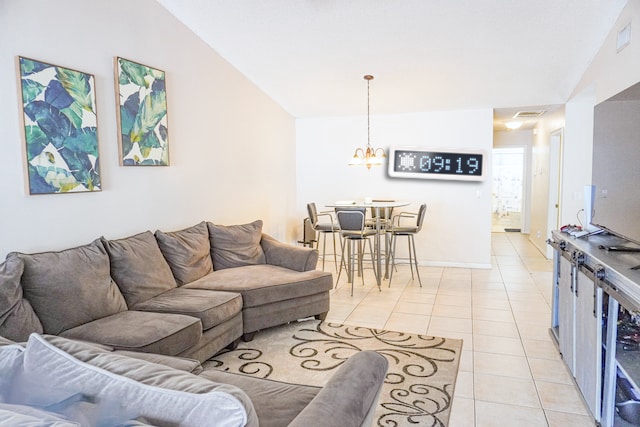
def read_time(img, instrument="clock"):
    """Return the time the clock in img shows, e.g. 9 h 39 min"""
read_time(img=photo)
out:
9 h 19 min
